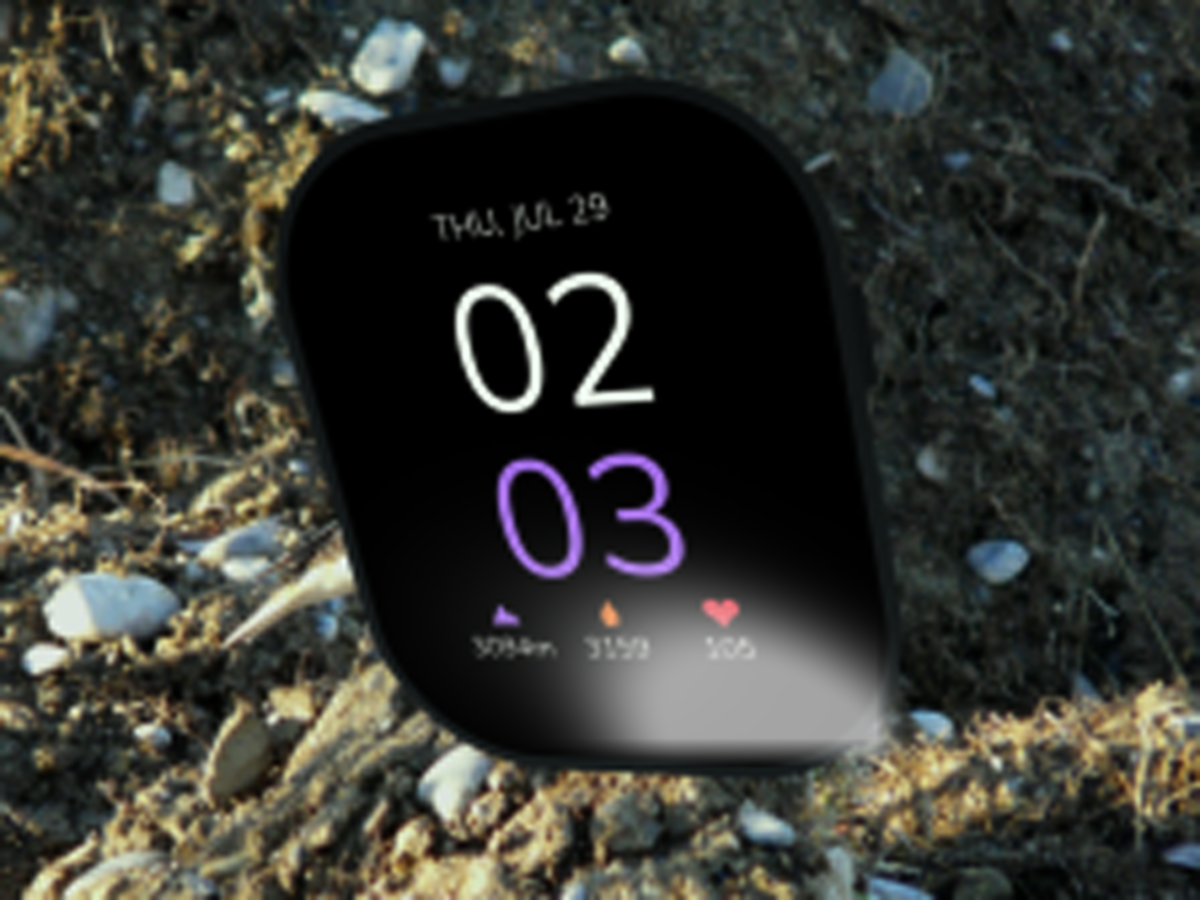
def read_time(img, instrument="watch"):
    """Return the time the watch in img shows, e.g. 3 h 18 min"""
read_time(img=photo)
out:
2 h 03 min
